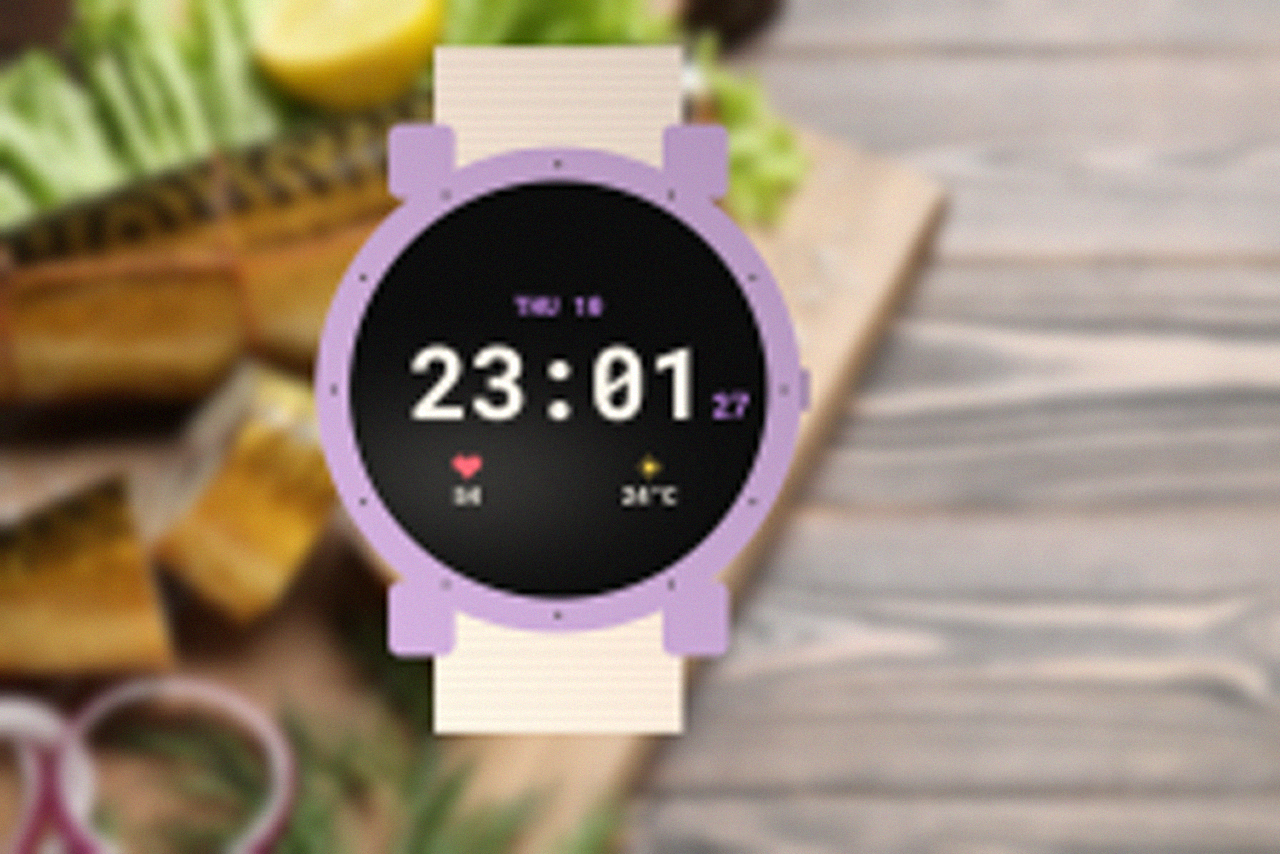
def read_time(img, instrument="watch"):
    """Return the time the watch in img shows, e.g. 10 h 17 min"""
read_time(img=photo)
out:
23 h 01 min
